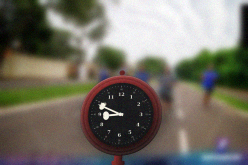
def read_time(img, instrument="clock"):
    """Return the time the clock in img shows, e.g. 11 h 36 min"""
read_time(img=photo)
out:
8 h 49 min
